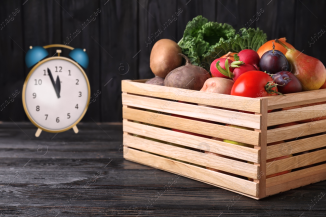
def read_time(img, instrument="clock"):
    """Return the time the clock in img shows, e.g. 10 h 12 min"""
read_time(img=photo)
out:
11 h 56 min
